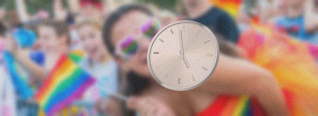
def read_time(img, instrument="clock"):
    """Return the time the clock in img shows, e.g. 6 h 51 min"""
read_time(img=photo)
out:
4 h 58 min
